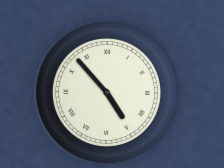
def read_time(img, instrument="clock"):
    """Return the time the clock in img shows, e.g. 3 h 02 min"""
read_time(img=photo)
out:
4 h 53 min
